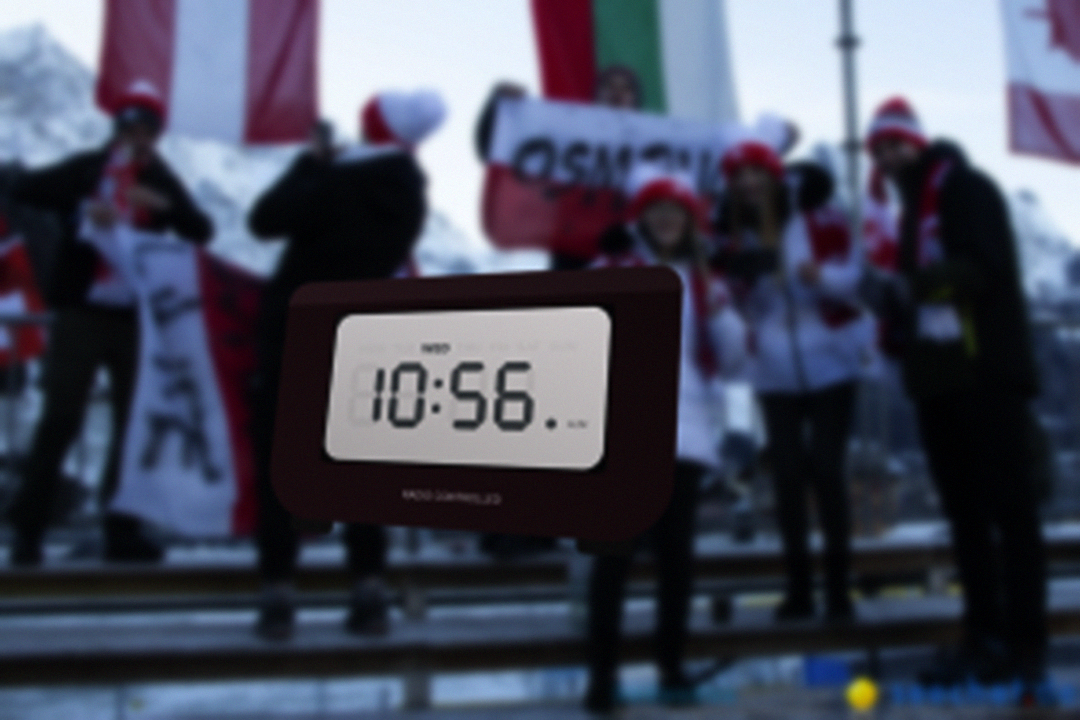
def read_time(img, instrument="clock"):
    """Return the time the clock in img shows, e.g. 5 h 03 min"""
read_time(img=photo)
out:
10 h 56 min
